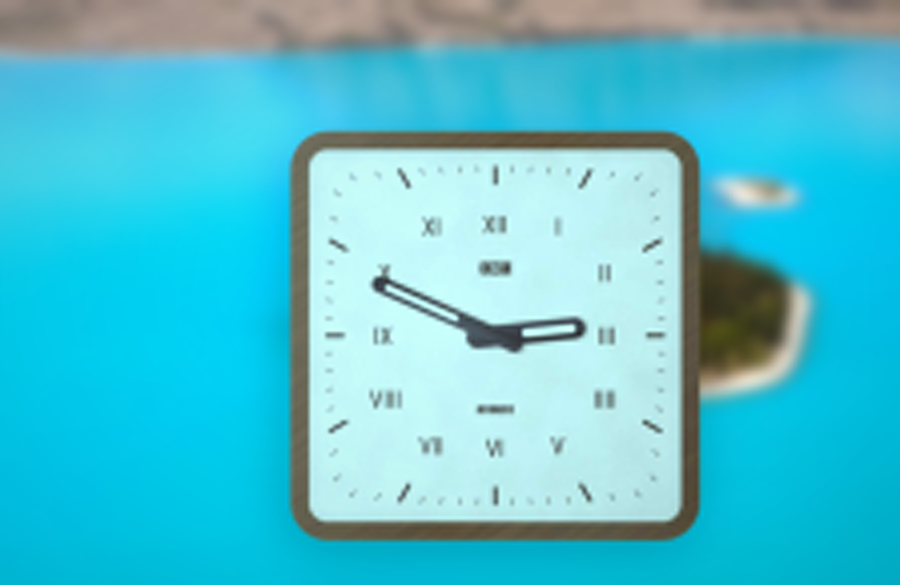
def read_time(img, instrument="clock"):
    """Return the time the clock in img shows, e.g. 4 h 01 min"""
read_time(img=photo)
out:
2 h 49 min
